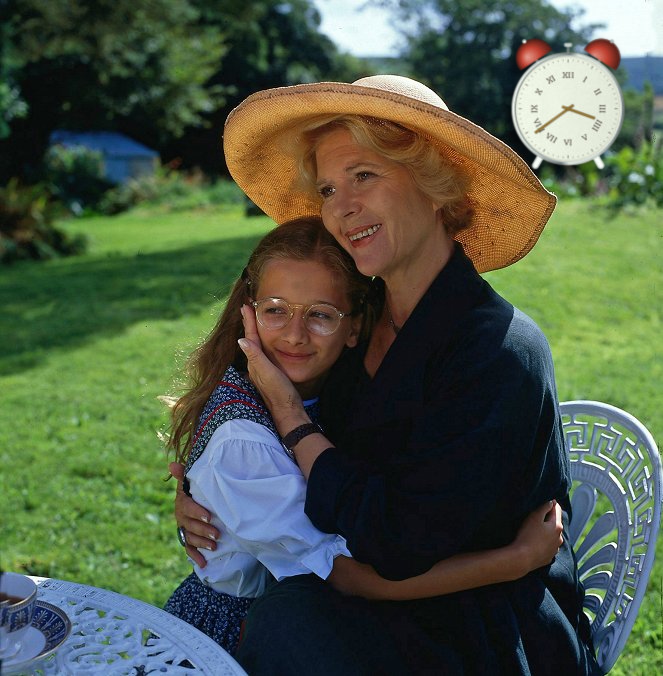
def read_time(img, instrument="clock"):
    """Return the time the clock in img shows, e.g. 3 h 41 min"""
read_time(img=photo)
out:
3 h 39 min
